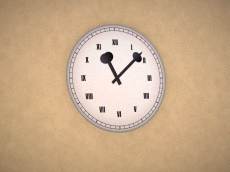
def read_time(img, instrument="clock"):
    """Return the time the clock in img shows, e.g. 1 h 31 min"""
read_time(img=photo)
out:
11 h 08 min
